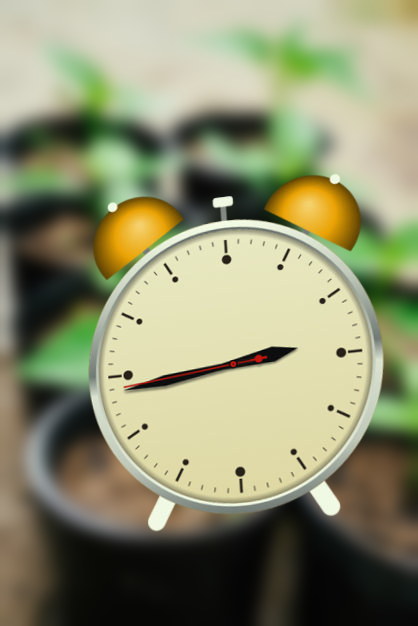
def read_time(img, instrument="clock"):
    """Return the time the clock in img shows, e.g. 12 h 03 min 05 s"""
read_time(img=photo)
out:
2 h 43 min 44 s
